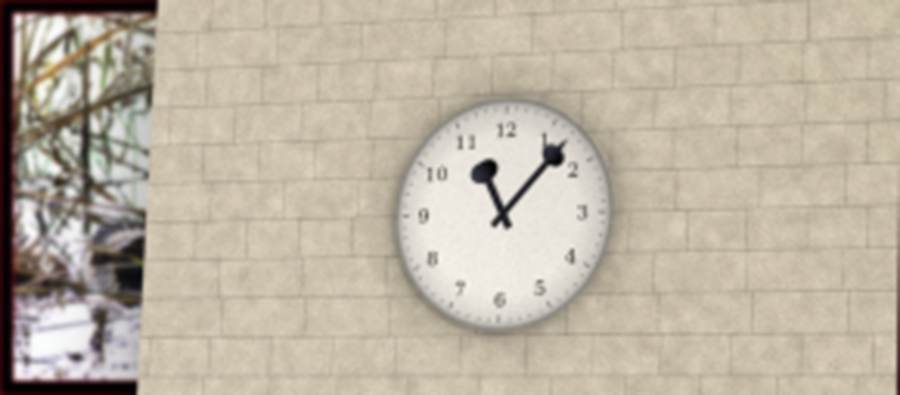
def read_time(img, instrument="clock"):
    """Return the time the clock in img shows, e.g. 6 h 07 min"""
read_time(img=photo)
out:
11 h 07 min
